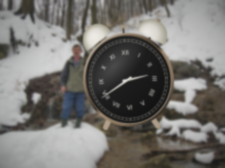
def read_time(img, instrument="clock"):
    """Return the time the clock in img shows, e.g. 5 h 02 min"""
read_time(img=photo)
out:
2 h 40 min
